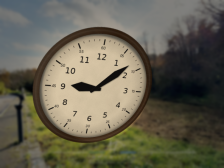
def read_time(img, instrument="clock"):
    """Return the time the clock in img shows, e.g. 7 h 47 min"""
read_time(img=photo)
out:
9 h 08 min
